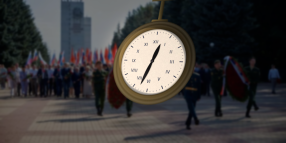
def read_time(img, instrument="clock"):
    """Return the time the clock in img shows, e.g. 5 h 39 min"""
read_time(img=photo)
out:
12 h 33 min
